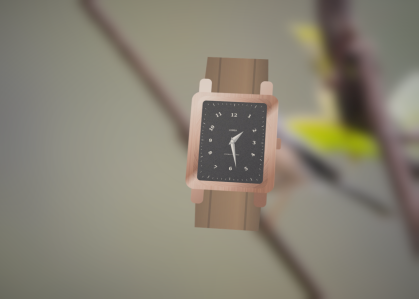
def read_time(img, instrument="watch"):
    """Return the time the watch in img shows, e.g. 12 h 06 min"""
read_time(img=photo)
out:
1 h 28 min
